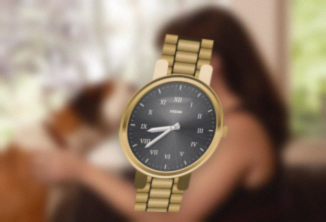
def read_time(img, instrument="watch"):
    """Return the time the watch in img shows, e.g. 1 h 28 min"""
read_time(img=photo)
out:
8 h 38 min
